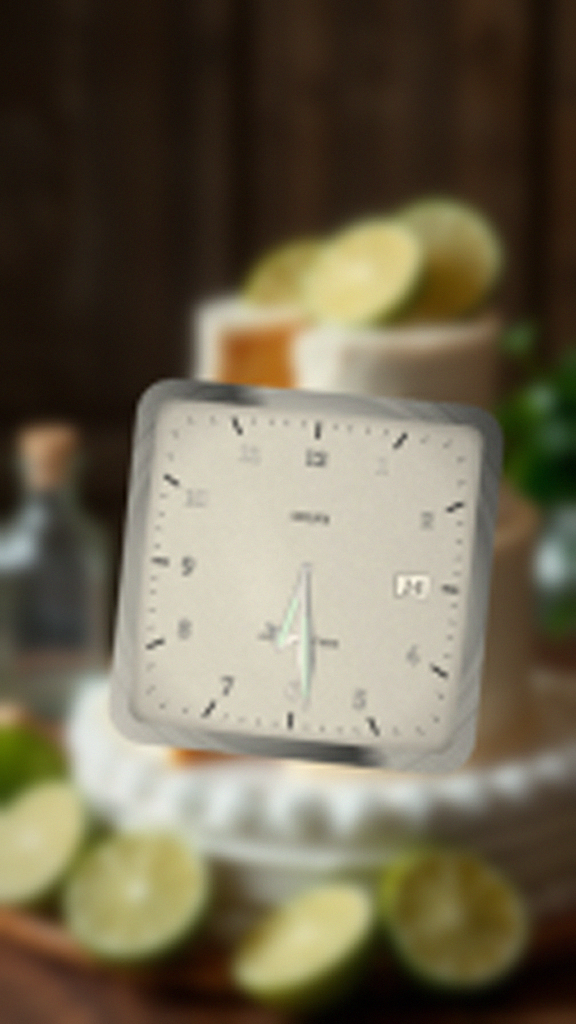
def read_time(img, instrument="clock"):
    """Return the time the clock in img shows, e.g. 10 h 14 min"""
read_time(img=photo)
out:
6 h 29 min
